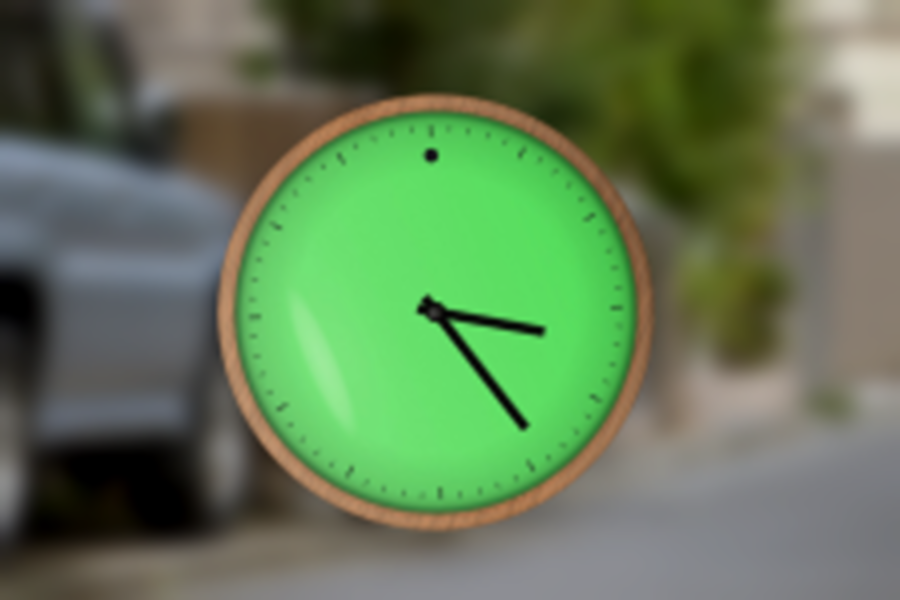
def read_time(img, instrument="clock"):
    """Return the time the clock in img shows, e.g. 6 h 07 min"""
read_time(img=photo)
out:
3 h 24 min
